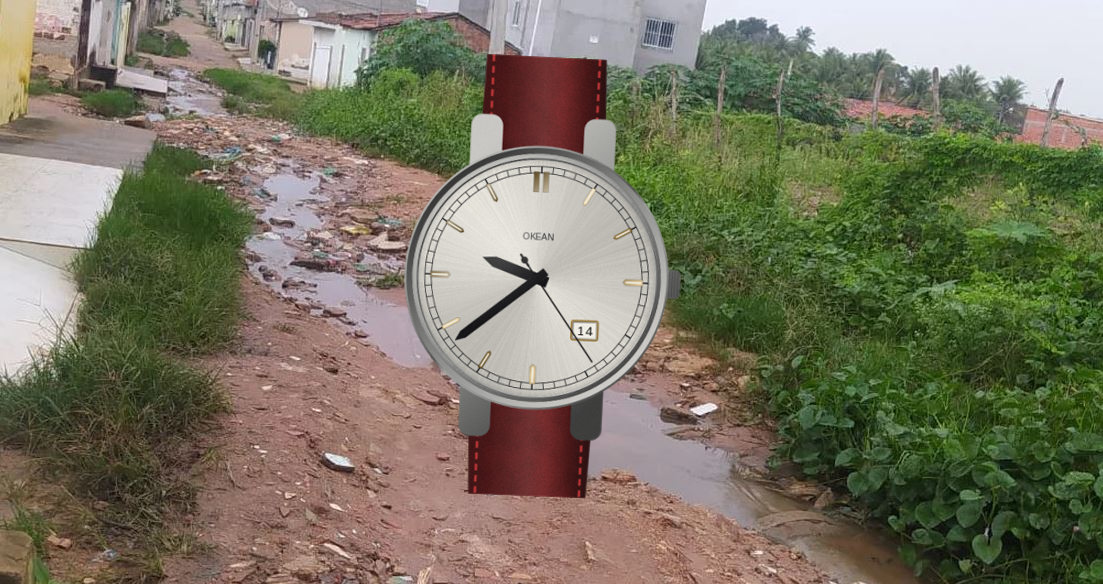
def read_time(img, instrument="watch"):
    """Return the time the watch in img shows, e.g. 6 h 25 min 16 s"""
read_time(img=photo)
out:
9 h 38 min 24 s
